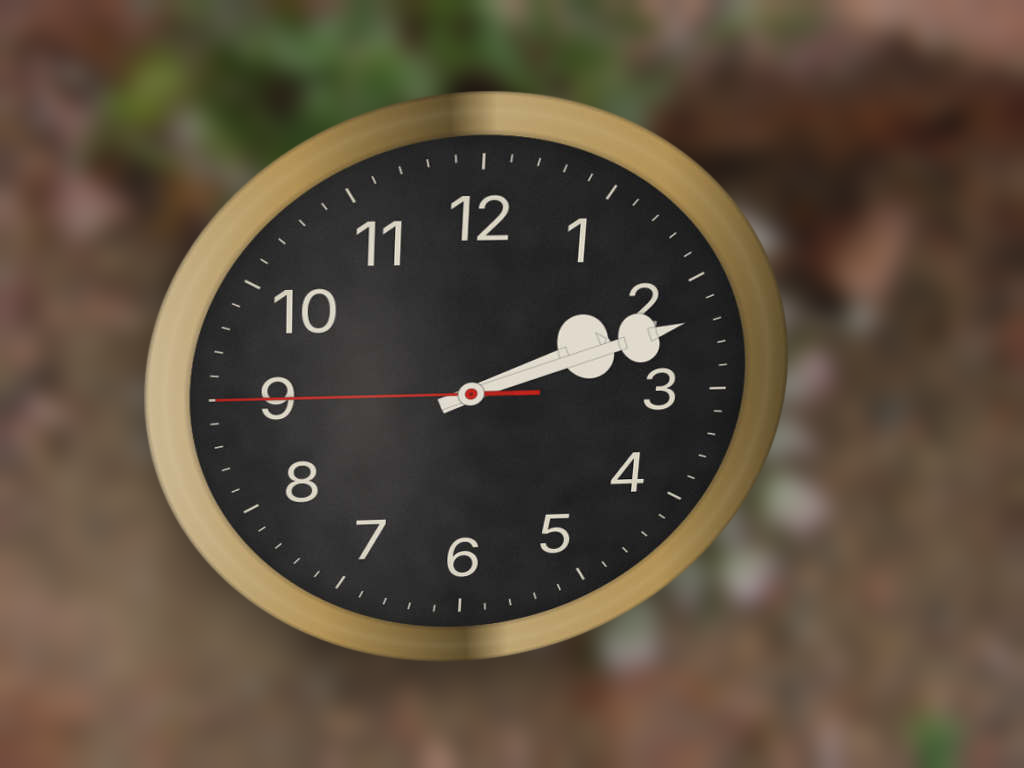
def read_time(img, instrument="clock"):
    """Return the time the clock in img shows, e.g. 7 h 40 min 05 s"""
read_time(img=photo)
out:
2 h 11 min 45 s
